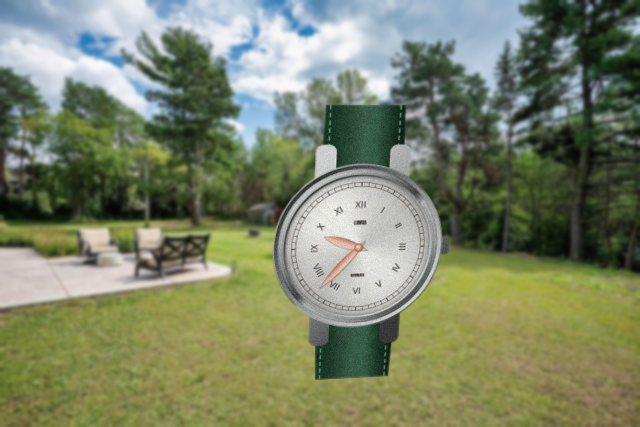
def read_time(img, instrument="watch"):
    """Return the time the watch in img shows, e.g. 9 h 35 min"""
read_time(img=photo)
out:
9 h 37 min
